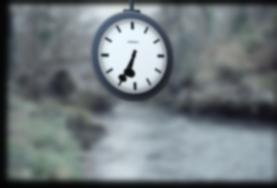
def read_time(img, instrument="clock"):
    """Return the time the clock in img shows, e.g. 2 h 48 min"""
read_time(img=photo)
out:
6 h 35 min
